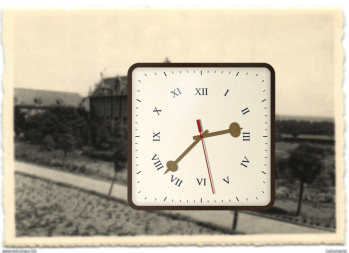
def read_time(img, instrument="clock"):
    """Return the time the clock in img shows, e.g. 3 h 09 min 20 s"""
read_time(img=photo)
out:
2 h 37 min 28 s
